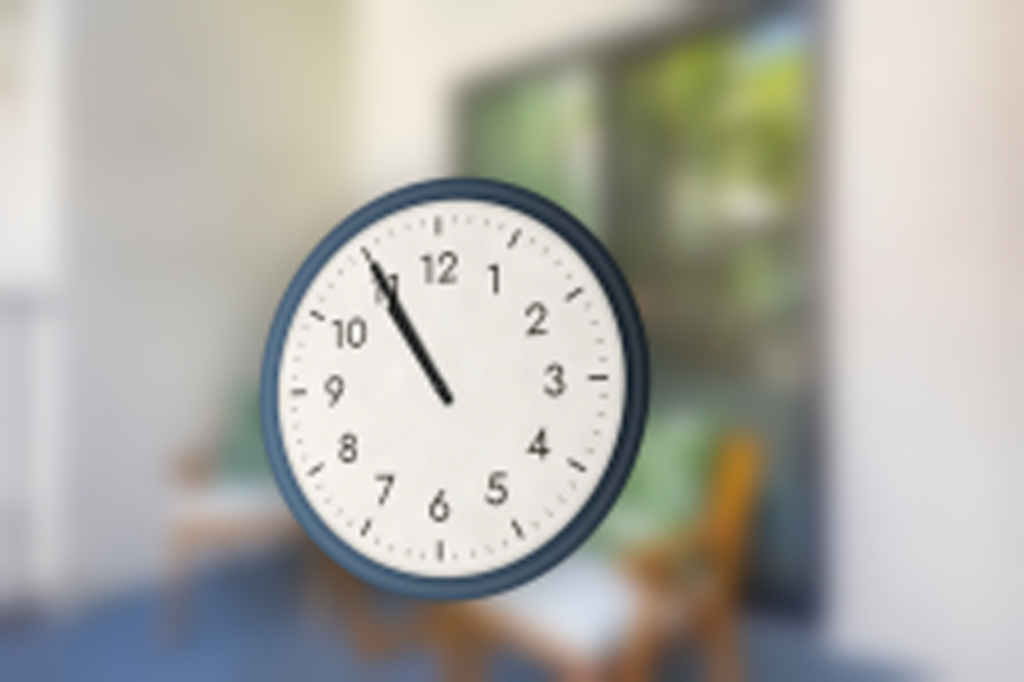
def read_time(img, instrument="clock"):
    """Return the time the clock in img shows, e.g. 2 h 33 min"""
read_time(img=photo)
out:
10 h 55 min
